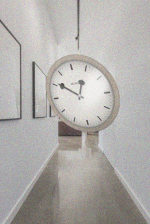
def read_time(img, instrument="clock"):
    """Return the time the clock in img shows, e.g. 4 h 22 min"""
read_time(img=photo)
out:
12 h 51 min
